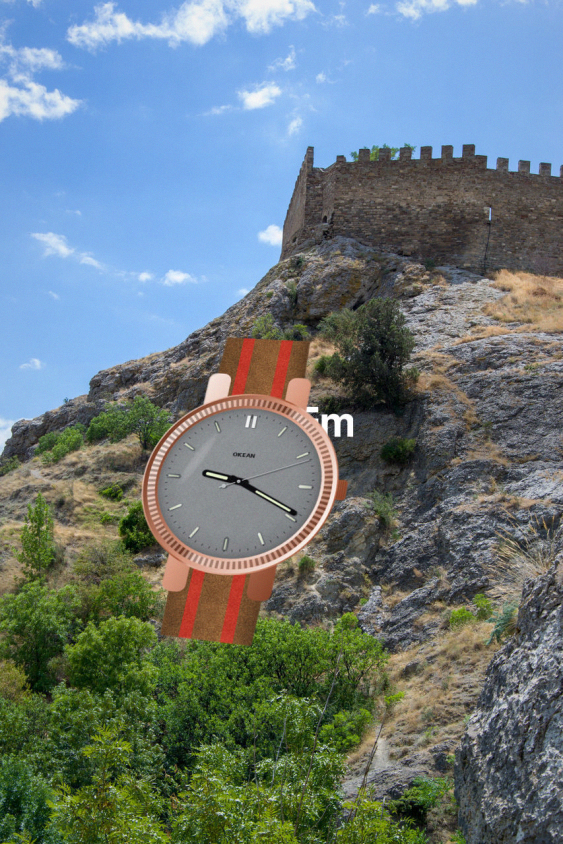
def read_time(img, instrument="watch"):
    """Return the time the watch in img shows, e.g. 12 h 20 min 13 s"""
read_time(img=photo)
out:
9 h 19 min 11 s
